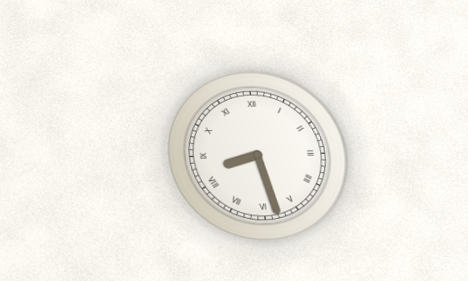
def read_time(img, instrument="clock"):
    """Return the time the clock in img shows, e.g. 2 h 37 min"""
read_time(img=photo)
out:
8 h 28 min
